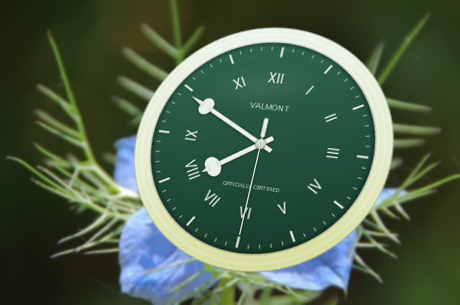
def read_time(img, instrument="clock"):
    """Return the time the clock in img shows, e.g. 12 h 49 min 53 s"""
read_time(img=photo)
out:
7 h 49 min 30 s
